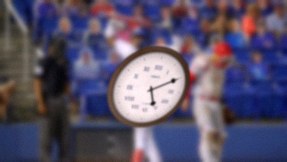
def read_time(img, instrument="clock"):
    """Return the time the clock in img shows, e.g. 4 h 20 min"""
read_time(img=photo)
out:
5 h 10 min
